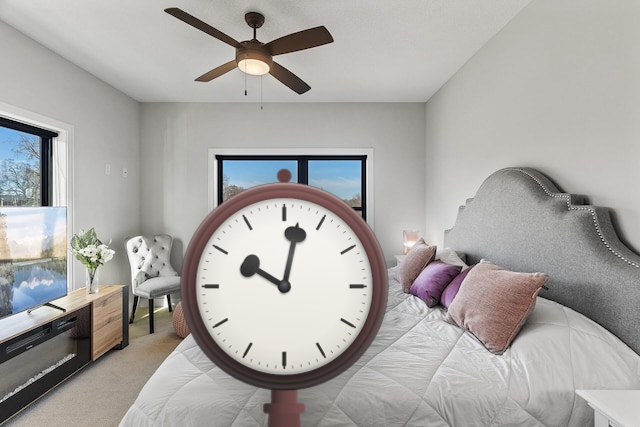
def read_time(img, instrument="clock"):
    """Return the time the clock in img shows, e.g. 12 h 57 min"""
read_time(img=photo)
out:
10 h 02 min
